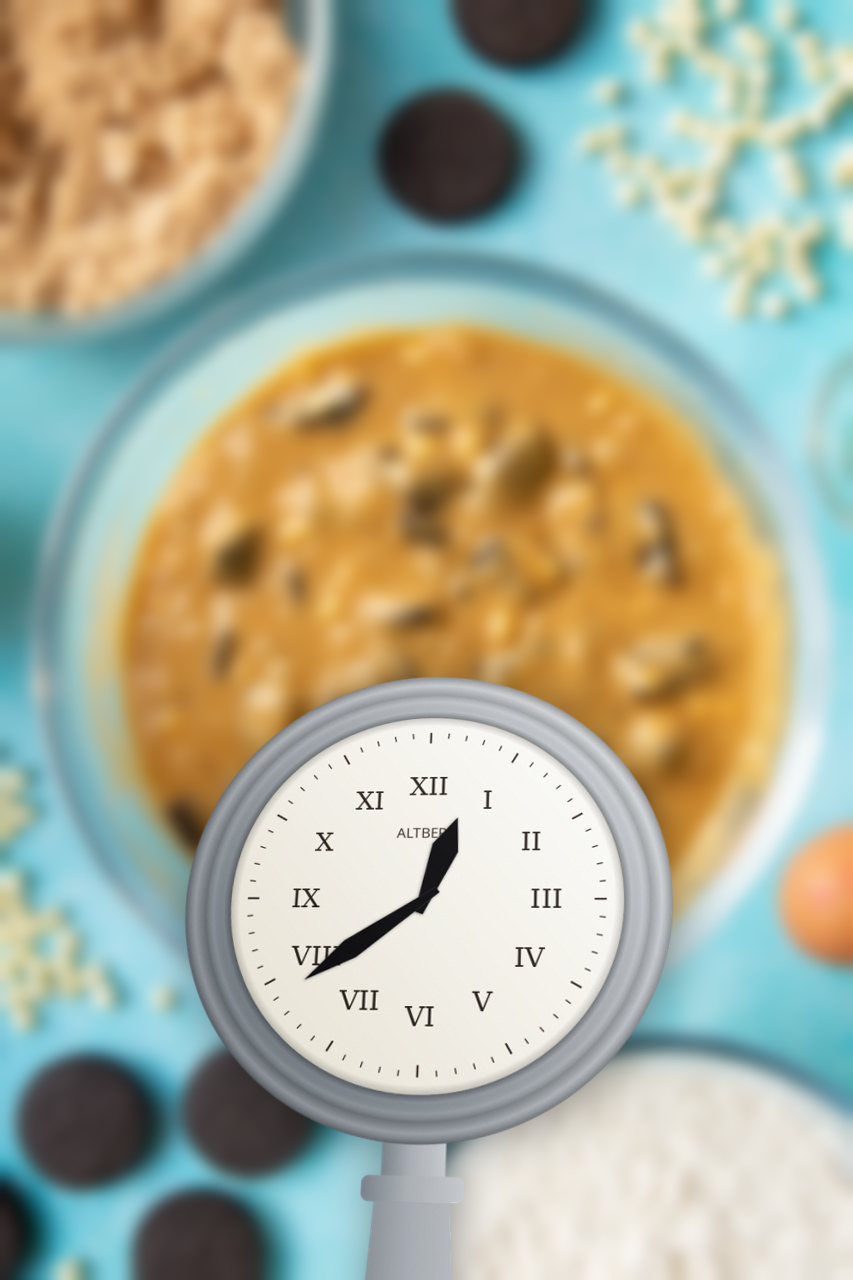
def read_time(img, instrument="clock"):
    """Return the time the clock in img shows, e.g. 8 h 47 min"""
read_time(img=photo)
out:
12 h 39 min
